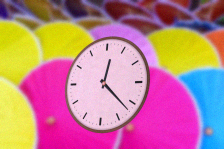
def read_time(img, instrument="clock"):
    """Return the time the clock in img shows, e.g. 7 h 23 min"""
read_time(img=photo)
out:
12 h 22 min
